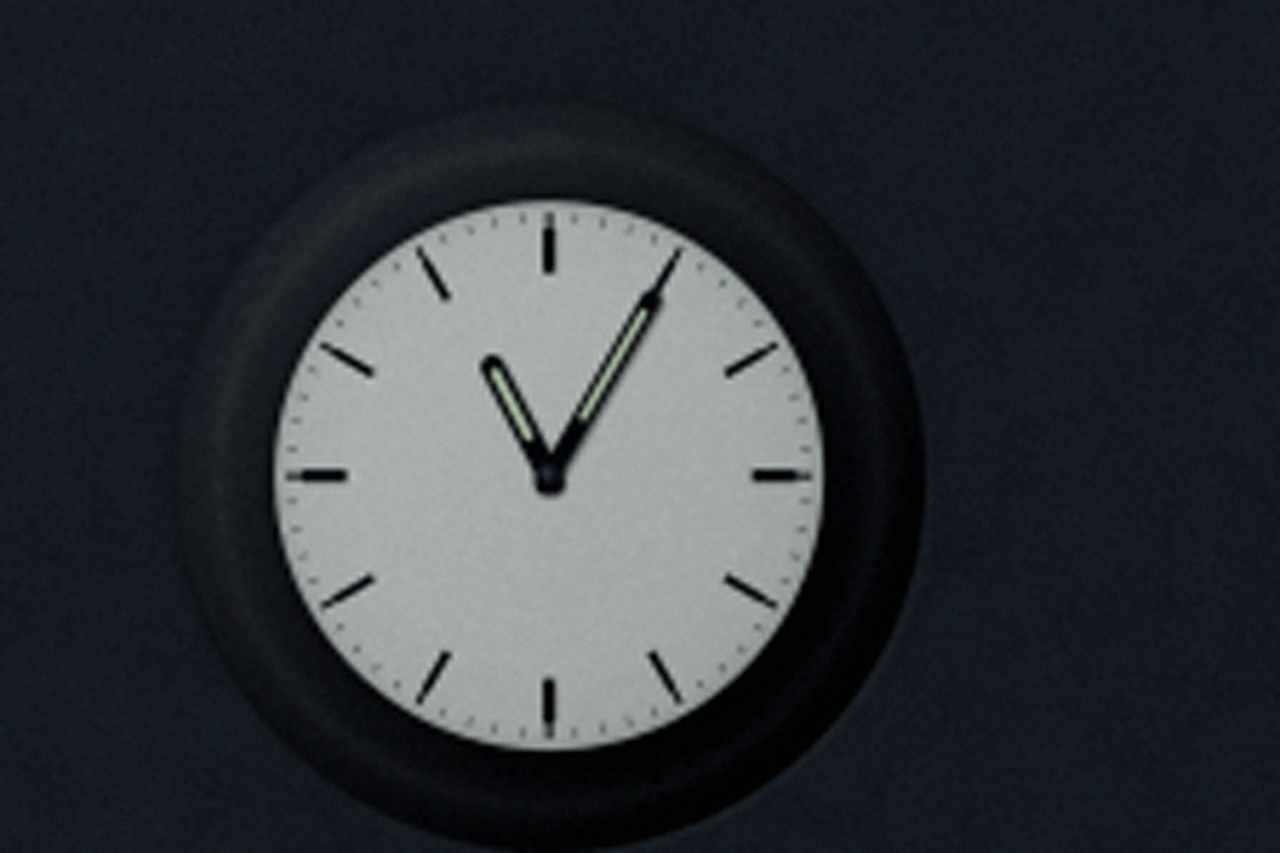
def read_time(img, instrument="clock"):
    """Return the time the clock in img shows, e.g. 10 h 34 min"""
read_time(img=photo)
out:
11 h 05 min
